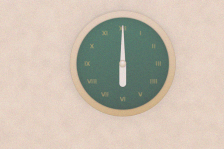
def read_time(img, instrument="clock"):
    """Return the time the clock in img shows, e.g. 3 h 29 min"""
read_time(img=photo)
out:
6 h 00 min
